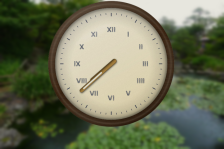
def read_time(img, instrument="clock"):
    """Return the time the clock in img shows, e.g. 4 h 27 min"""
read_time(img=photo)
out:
7 h 38 min
